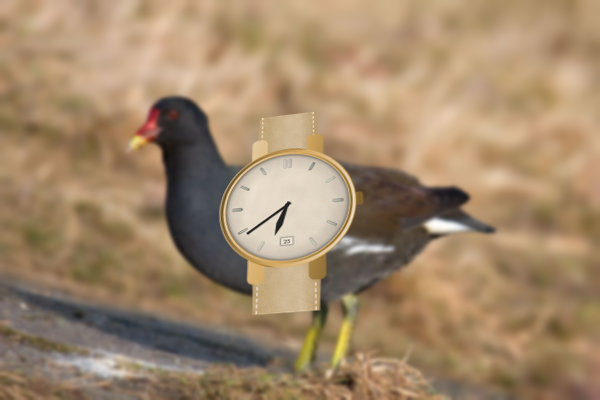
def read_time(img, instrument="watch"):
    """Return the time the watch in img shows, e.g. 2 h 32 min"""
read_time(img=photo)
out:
6 h 39 min
